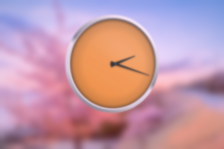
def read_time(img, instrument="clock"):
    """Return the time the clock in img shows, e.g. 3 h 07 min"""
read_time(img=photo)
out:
2 h 18 min
